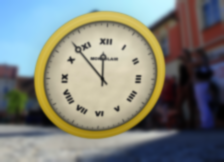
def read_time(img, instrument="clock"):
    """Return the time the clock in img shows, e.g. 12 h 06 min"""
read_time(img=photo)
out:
11 h 53 min
